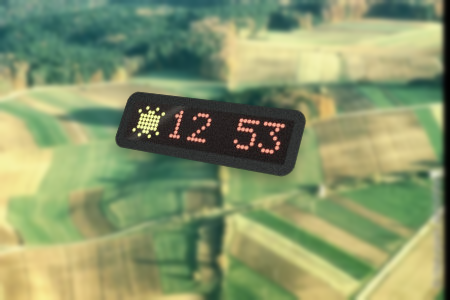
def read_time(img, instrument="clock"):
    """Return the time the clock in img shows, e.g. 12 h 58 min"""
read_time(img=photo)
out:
12 h 53 min
